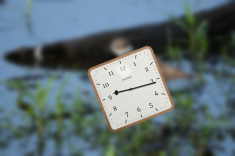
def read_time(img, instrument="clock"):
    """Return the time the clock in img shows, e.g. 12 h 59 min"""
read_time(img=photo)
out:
9 h 16 min
